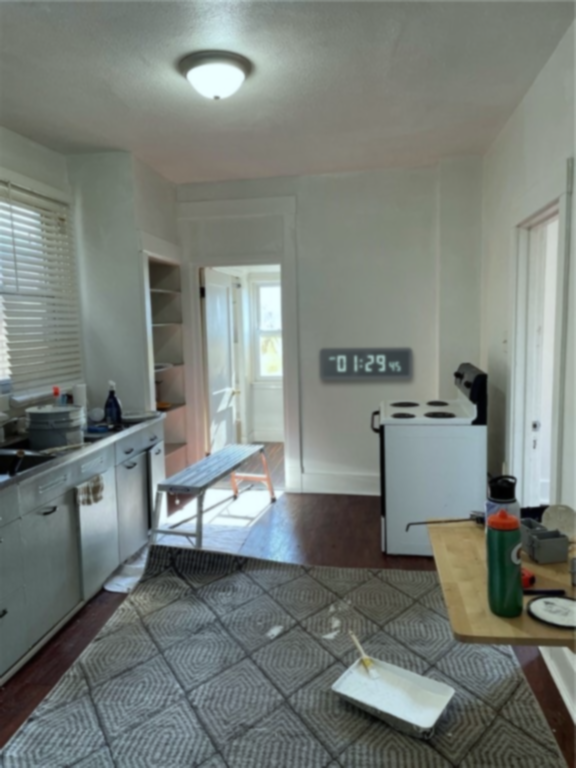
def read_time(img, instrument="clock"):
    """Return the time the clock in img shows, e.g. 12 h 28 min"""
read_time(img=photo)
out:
1 h 29 min
